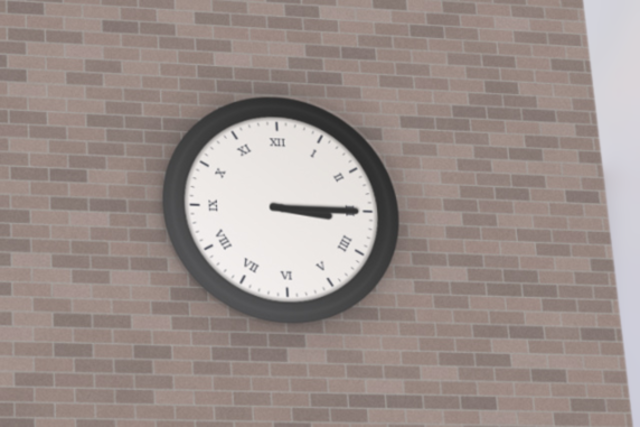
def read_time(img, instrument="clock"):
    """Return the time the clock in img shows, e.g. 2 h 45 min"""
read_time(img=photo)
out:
3 h 15 min
